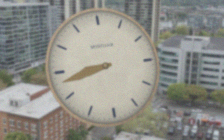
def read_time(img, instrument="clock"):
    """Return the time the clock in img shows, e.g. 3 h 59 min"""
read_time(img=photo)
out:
8 h 43 min
